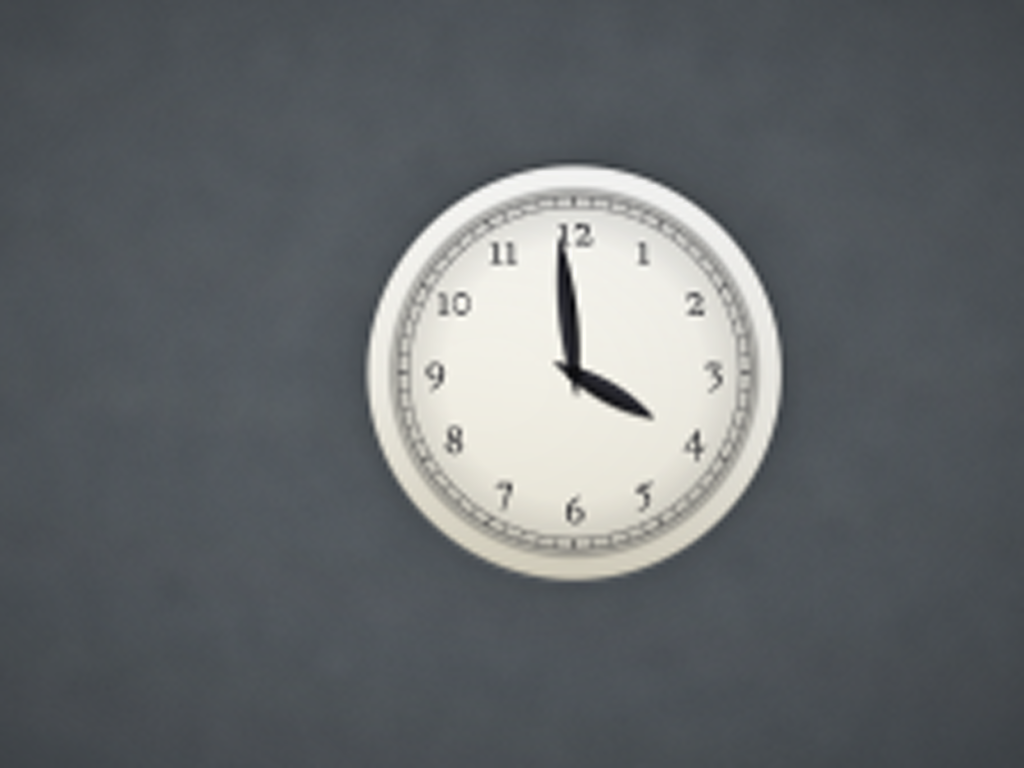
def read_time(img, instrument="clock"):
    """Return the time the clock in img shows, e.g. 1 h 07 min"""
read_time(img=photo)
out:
3 h 59 min
